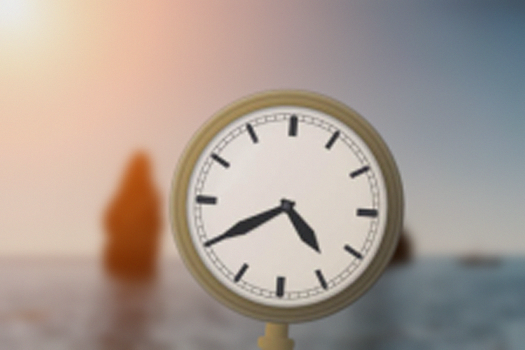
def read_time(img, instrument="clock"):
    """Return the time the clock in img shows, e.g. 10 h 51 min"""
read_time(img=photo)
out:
4 h 40 min
